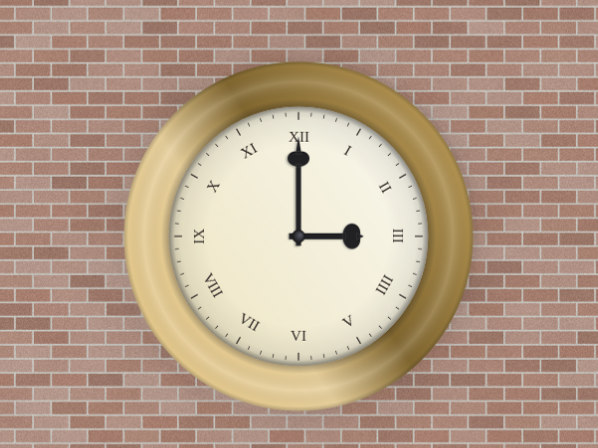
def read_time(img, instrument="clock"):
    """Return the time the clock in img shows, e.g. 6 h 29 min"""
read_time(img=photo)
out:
3 h 00 min
